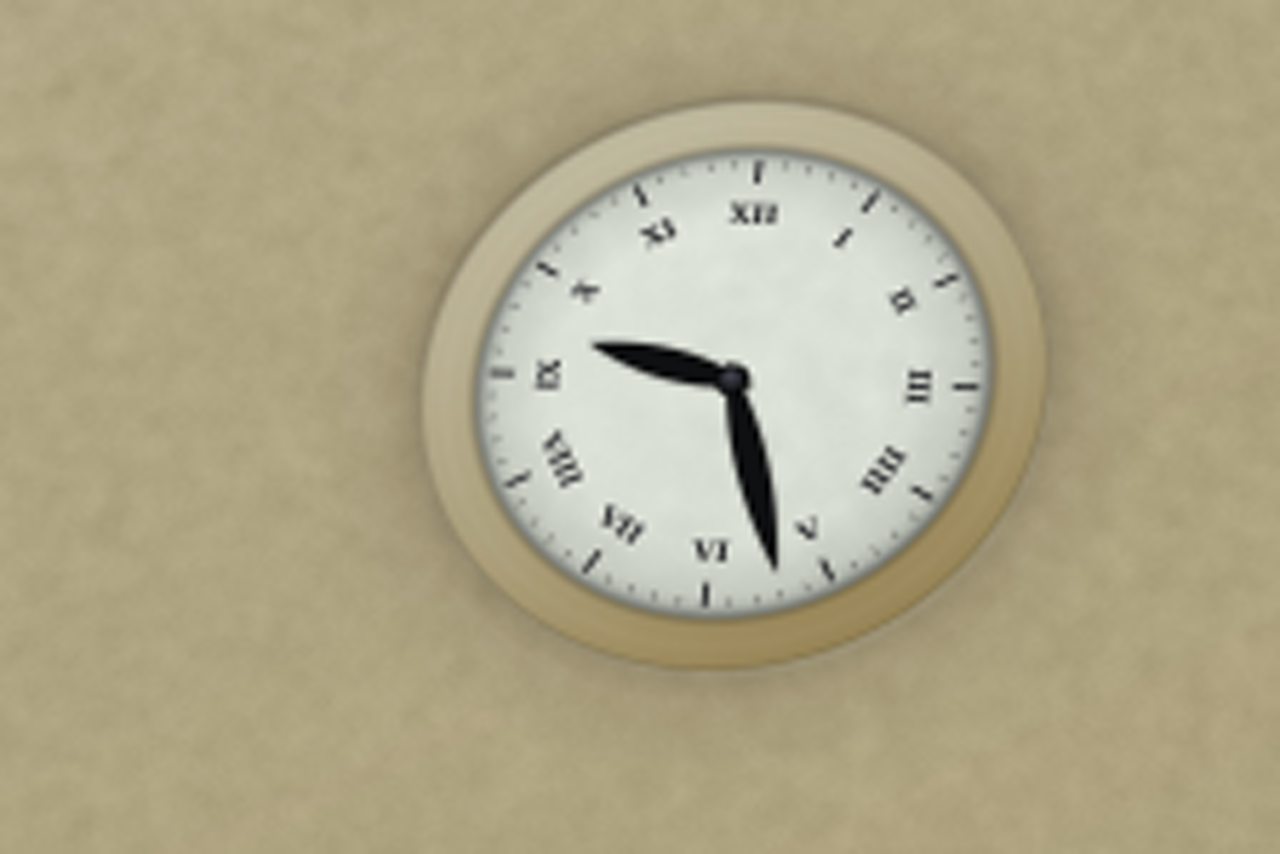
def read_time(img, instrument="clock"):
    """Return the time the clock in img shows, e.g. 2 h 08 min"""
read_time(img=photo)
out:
9 h 27 min
